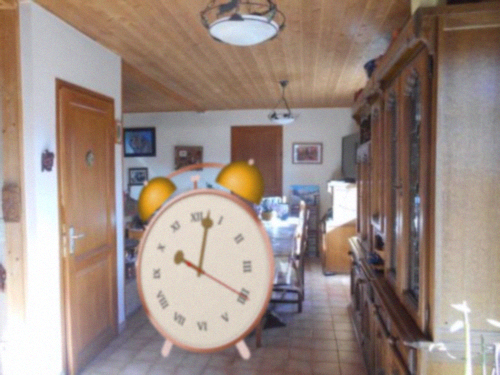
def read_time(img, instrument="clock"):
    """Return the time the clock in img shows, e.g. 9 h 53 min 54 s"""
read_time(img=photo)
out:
10 h 02 min 20 s
